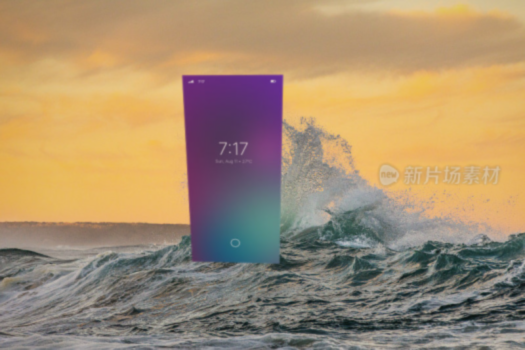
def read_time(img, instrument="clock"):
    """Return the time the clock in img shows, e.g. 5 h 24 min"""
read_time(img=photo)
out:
7 h 17 min
